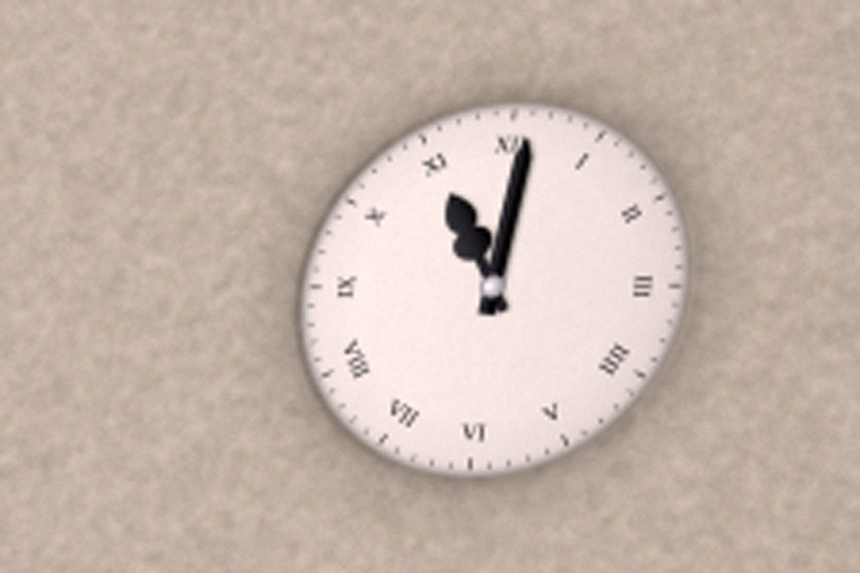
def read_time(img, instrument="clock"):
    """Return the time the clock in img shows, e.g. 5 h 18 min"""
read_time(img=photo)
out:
11 h 01 min
